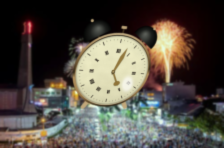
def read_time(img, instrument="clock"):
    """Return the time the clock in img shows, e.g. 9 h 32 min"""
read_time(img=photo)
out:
5 h 03 min
